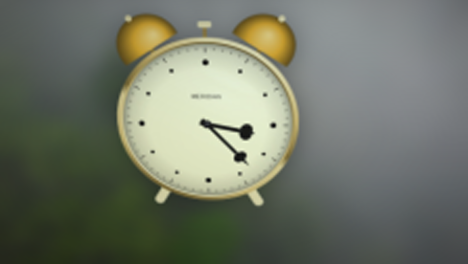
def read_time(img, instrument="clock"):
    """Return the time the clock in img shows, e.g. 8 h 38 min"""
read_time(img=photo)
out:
3 h 23 min
